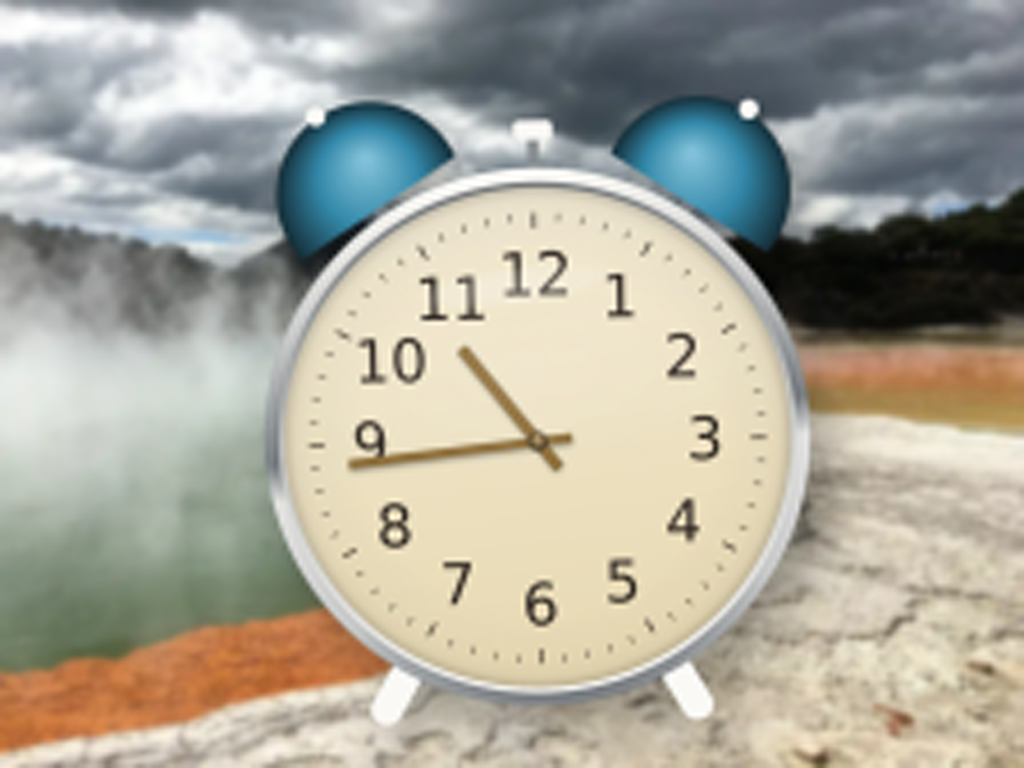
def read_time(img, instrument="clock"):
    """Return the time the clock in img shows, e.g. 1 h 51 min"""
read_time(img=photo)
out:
10 h 44 min
